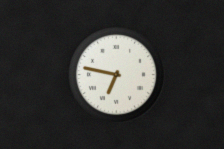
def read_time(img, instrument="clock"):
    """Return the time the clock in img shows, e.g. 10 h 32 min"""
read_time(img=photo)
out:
6 h 47 min
